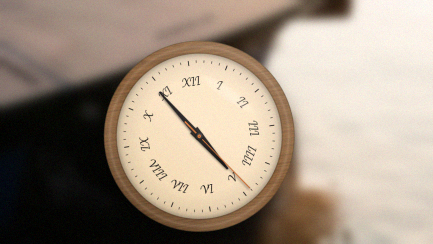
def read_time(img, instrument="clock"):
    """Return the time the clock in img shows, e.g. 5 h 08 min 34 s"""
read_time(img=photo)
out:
4 h 54 min 24 s
